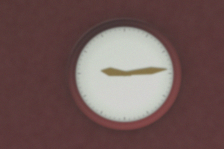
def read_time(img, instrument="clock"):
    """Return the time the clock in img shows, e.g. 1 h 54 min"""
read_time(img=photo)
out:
9 h 14 min
